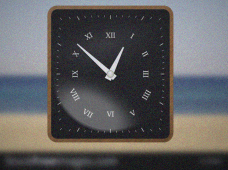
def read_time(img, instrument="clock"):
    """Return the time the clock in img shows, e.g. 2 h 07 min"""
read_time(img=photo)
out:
12 h 52 min
